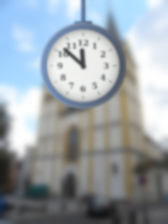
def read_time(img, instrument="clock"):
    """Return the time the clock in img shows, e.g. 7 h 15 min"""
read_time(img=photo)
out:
11 h 52 min
